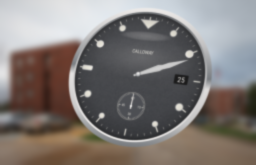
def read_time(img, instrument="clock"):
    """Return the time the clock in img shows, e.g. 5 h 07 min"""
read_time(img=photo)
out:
2 h 11 min
